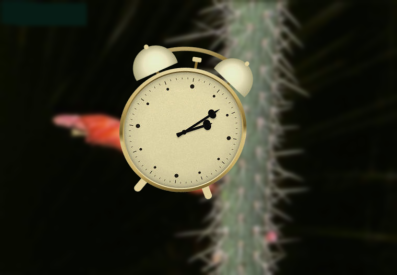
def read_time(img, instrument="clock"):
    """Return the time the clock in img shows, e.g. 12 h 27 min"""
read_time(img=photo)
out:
2 h 08 min
